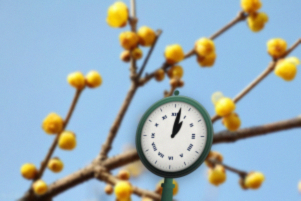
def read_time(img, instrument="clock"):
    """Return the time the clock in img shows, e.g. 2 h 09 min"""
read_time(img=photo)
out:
1 h 02 min
